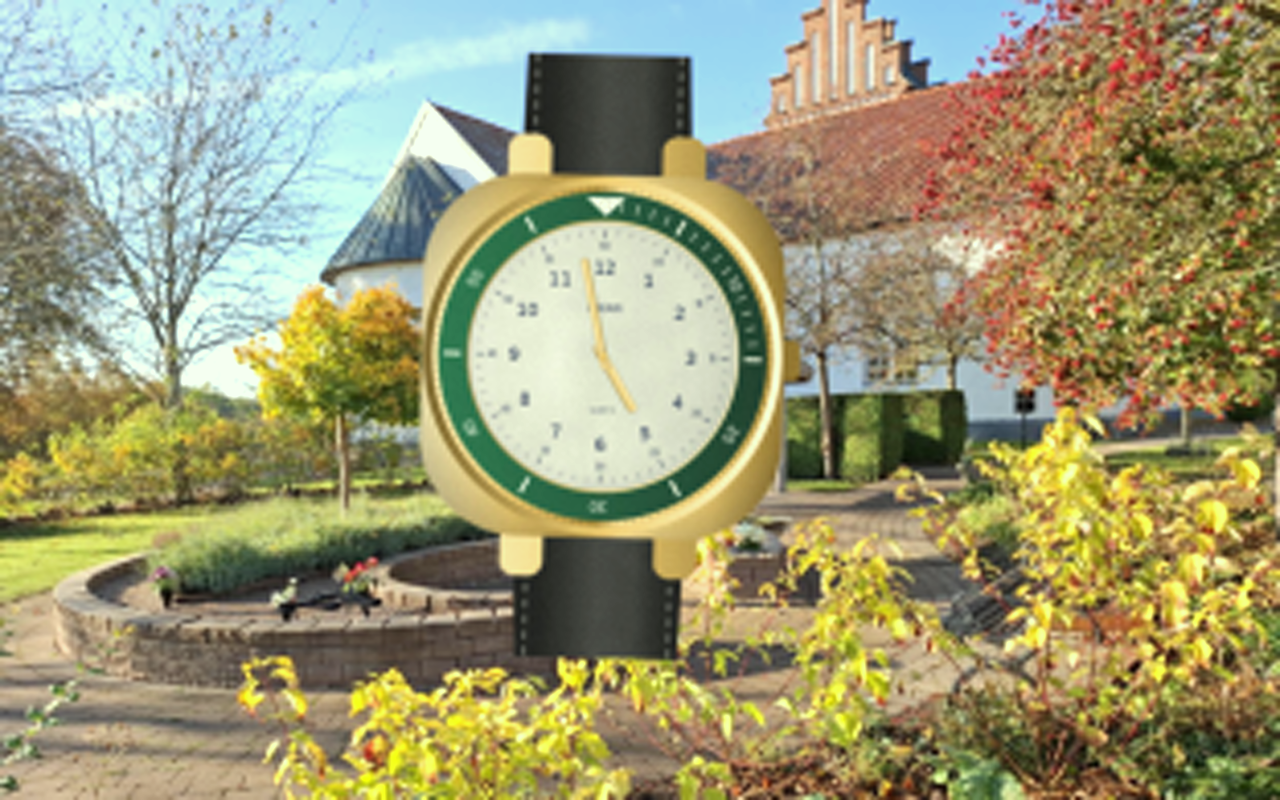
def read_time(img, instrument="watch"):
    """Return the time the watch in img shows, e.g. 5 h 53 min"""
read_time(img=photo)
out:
4 h 58 min
